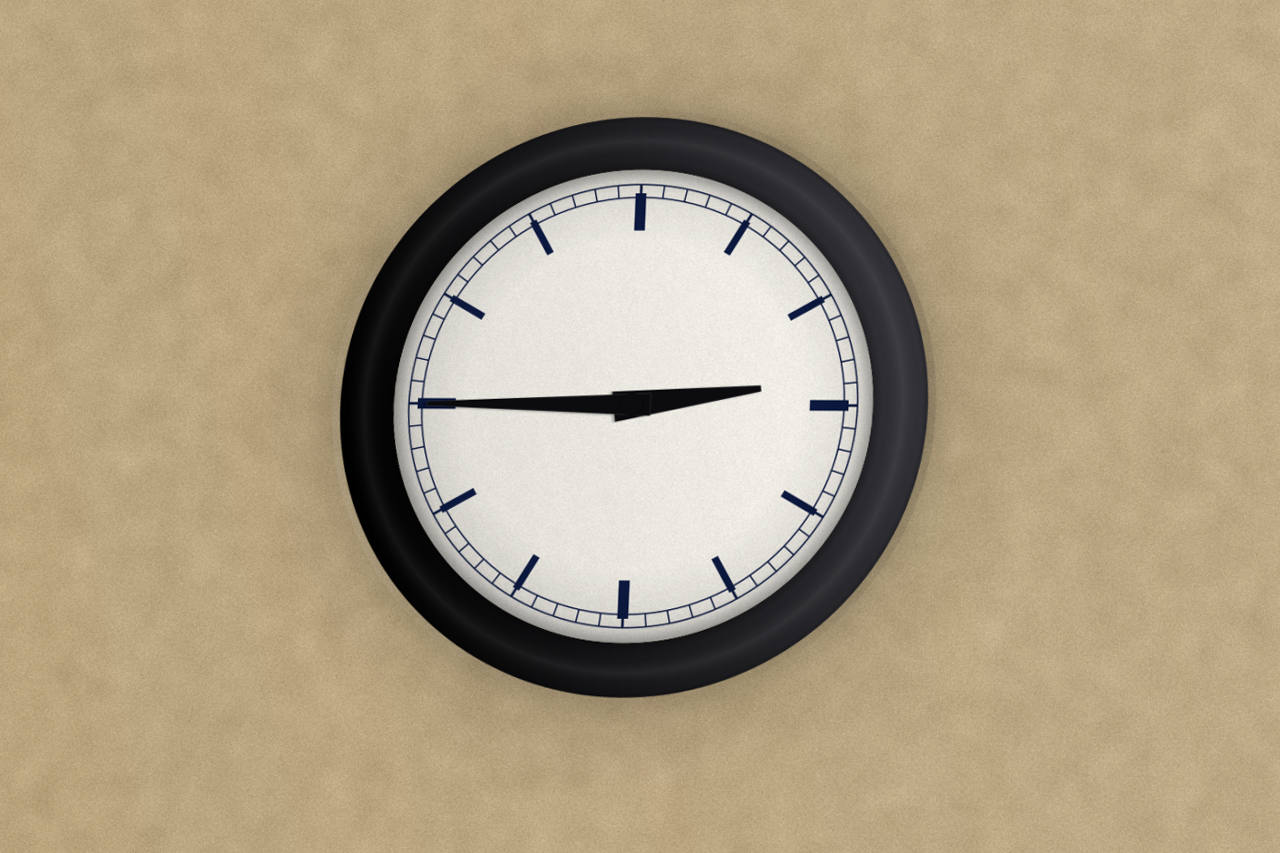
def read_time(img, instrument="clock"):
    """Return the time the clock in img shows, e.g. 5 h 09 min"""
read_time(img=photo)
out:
2 h 45 min
